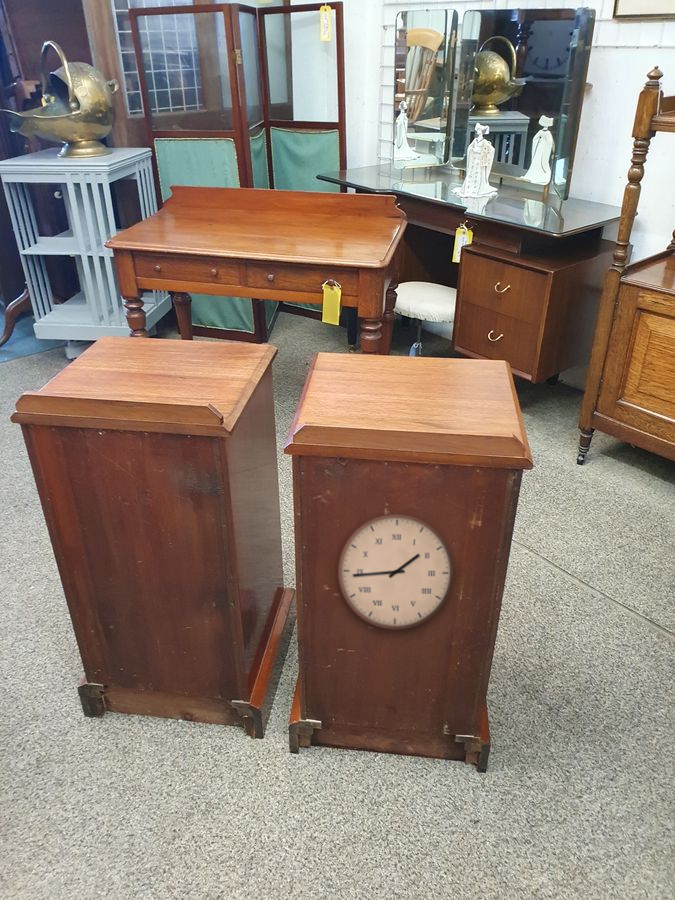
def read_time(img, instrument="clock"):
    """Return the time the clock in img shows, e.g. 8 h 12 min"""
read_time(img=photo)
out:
1 h 44 min
